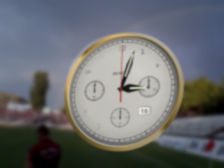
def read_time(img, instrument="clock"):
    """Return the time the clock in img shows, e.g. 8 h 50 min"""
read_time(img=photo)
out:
3 h 03 min
